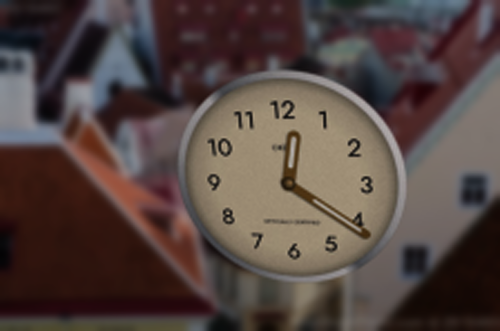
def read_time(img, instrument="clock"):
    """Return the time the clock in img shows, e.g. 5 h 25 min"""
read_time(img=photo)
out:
12 h 21 min
